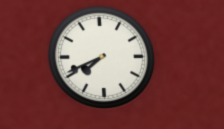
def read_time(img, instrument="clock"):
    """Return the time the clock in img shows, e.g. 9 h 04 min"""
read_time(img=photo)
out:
7 h 41 min
